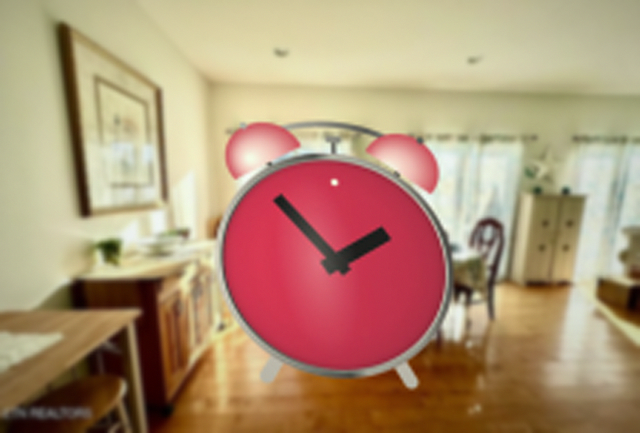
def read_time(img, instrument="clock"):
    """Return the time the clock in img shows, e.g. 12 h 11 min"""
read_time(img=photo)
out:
1 h 53 min
